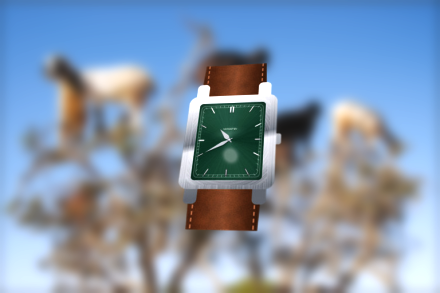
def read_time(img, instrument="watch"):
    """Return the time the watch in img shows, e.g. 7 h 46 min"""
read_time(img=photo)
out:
10 h 40 min
